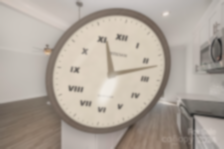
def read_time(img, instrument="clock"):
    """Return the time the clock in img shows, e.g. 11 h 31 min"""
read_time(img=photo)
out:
11 h 12 min
